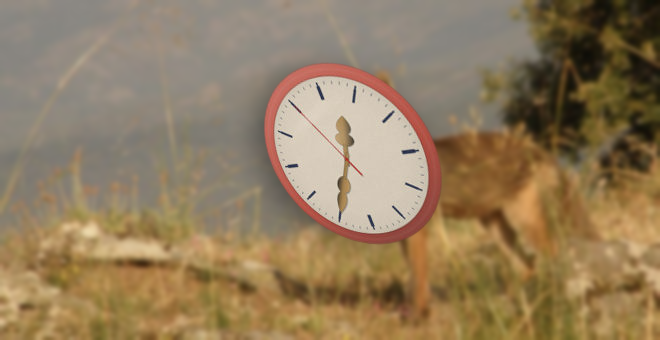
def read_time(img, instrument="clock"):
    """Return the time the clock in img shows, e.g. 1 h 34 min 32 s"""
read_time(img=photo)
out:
12 h 34 min 55 s
